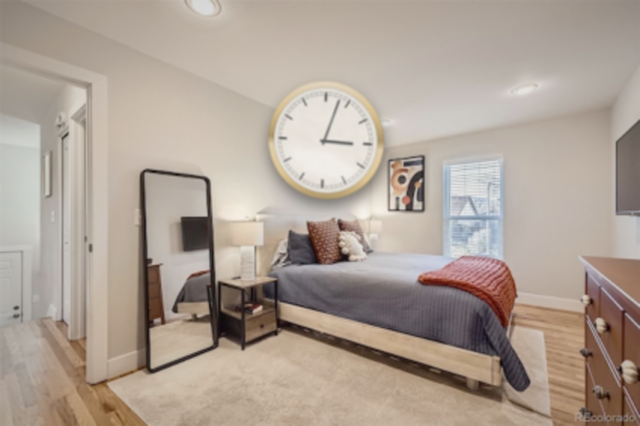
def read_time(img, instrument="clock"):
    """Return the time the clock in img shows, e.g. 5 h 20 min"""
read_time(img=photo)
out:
3 h 03 min
